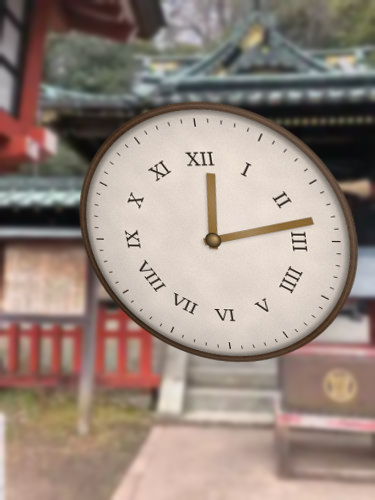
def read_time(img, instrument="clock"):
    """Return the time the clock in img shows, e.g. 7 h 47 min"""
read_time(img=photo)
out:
12 h 13 min
